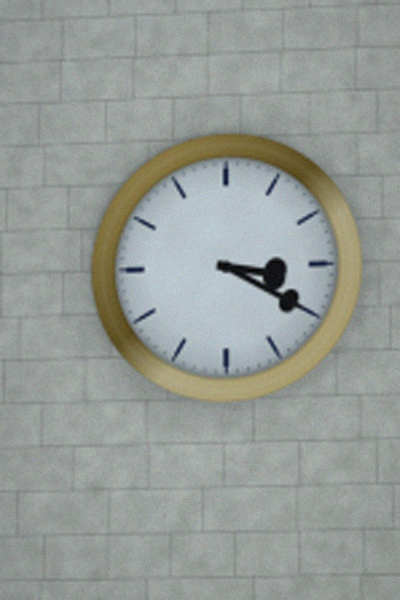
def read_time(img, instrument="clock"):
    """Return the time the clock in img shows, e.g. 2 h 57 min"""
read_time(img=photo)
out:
3 h 20 min
